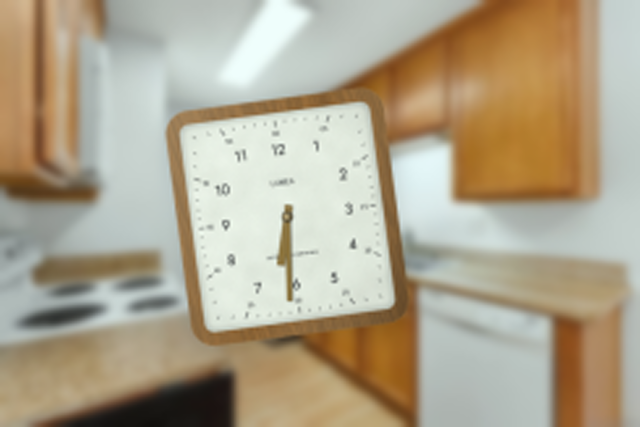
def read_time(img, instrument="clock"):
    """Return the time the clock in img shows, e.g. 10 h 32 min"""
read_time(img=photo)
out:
6 h 31 min
